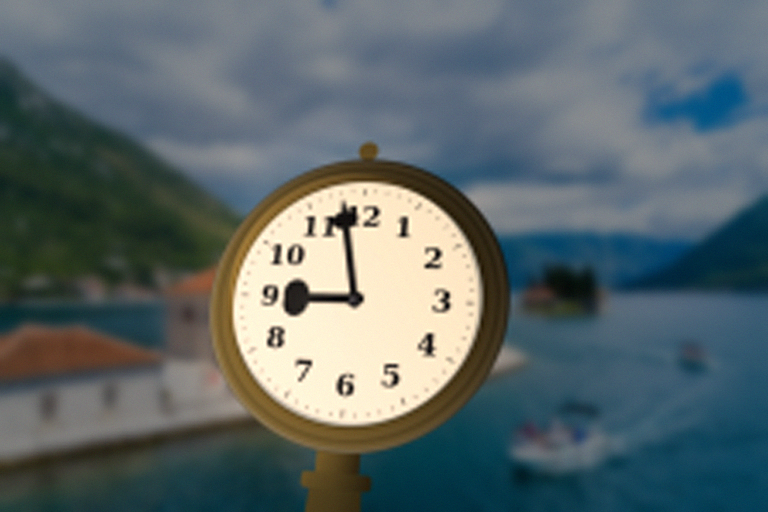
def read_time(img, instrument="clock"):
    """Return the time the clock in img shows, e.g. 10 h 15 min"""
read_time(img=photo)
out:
8 h 58 min
